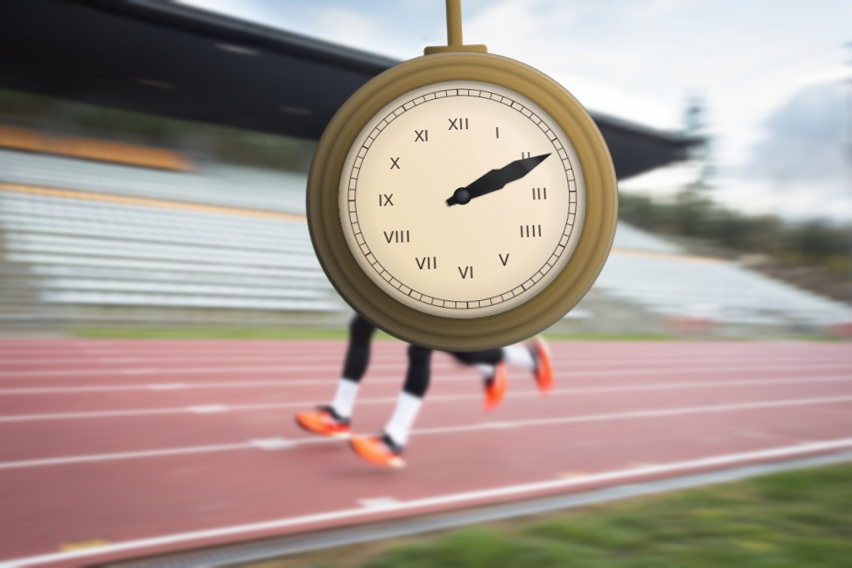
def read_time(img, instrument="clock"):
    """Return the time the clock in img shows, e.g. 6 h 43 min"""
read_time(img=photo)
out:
2 h 11 min
